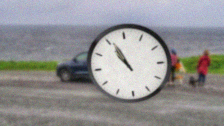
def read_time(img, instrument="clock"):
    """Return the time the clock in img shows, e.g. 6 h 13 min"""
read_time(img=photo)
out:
10 h 56 min
